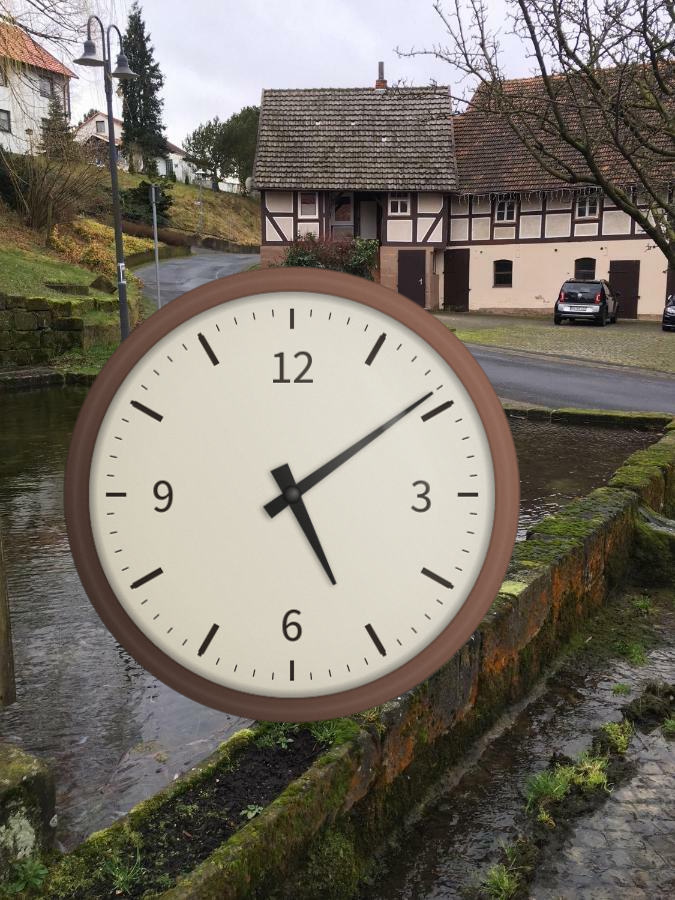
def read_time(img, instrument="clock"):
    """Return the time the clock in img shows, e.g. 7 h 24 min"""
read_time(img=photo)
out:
5 h 09 min
